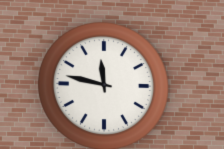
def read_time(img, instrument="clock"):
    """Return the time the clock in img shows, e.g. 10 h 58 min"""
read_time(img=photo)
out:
11 h 47 min
